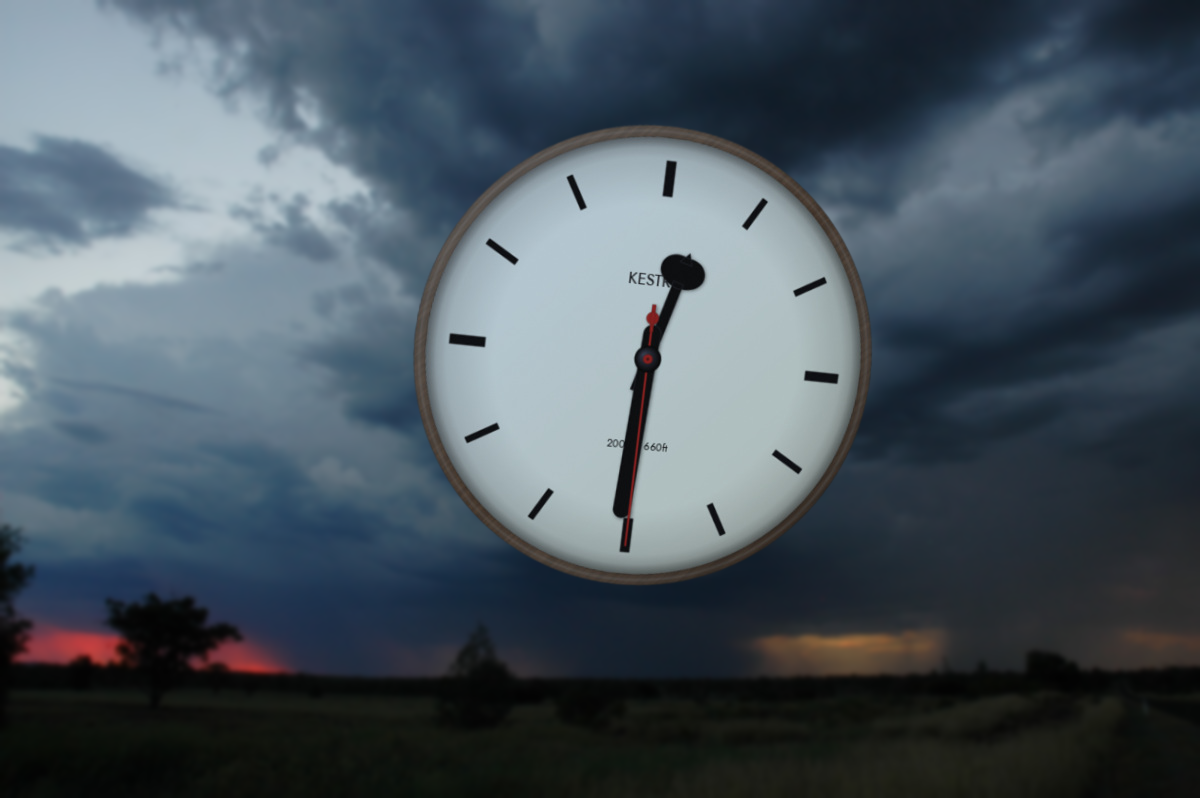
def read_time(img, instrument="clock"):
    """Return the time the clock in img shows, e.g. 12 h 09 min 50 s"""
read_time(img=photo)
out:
12 h 30 min 30 s
